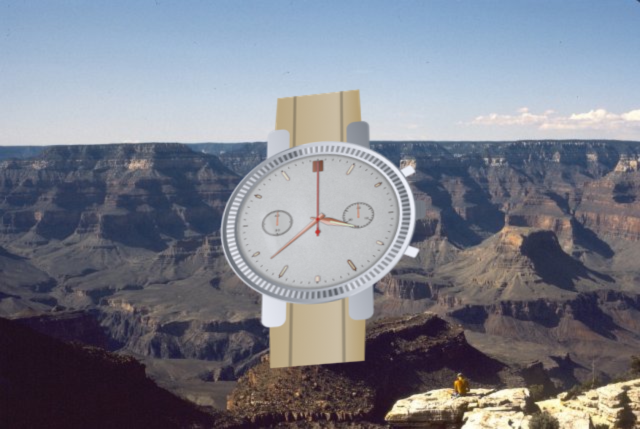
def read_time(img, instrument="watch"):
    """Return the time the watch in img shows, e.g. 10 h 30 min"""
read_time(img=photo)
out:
3 h 38 min
